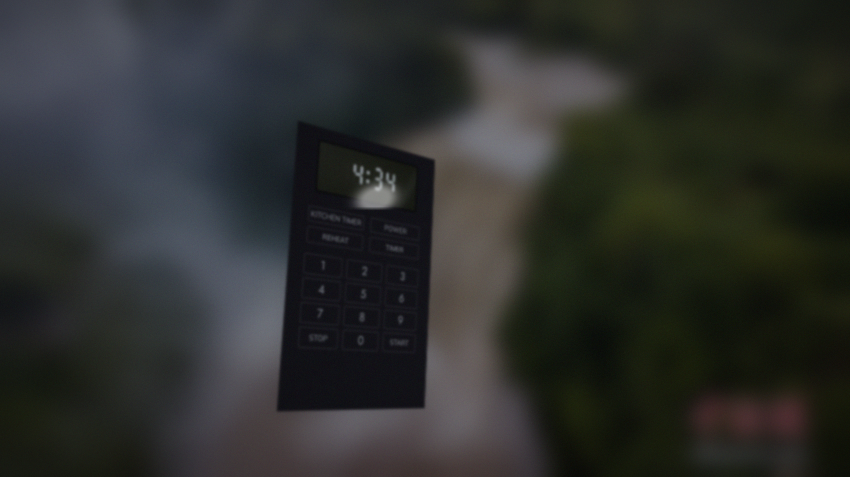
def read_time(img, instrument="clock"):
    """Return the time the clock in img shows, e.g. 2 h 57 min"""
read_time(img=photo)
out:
4 h 34 min
